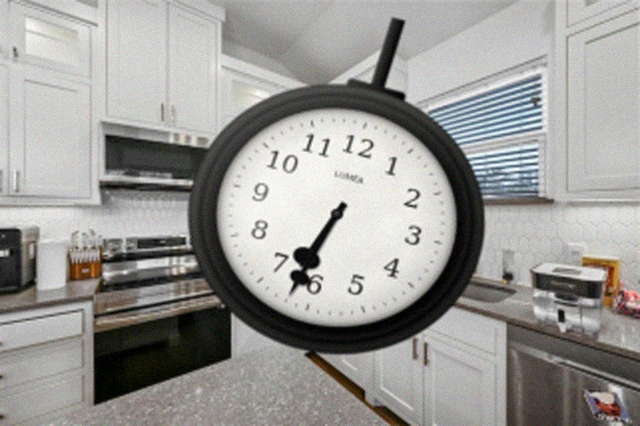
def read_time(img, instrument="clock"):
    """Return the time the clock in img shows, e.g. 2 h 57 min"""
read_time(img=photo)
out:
6 h 32 min
